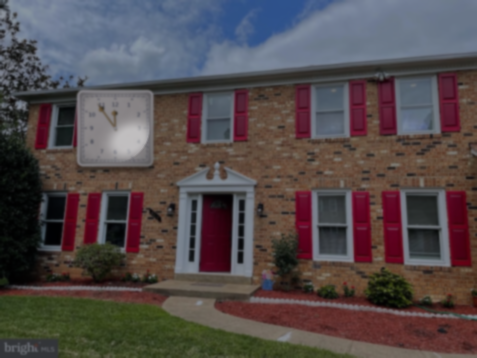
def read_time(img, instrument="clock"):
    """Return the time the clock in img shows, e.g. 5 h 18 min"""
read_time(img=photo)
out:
11 h 54 min
